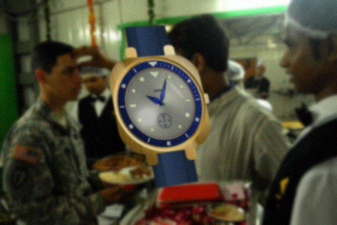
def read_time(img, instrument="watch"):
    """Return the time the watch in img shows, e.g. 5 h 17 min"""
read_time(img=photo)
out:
10 h 04 min
